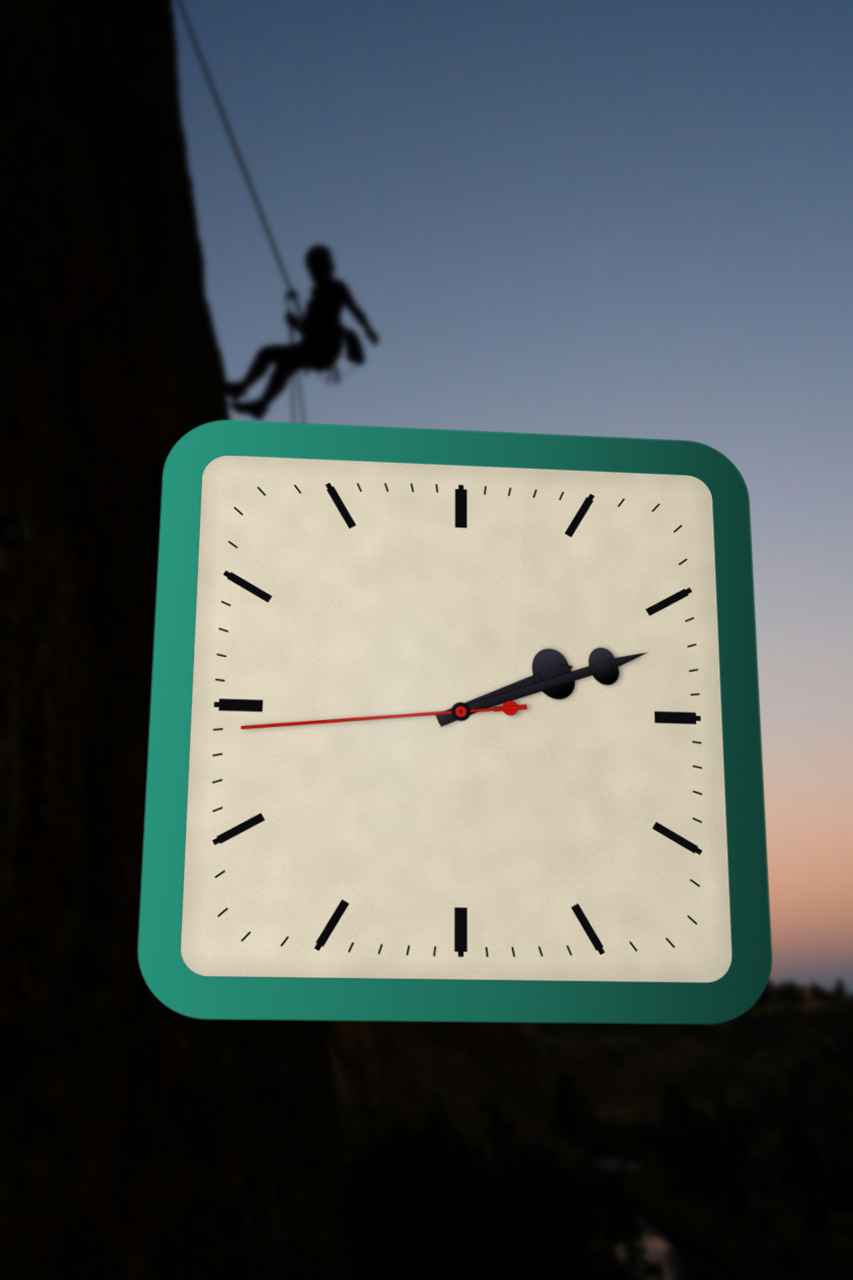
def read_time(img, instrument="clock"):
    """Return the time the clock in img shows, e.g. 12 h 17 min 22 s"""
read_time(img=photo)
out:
2 h 11 min 44 s
